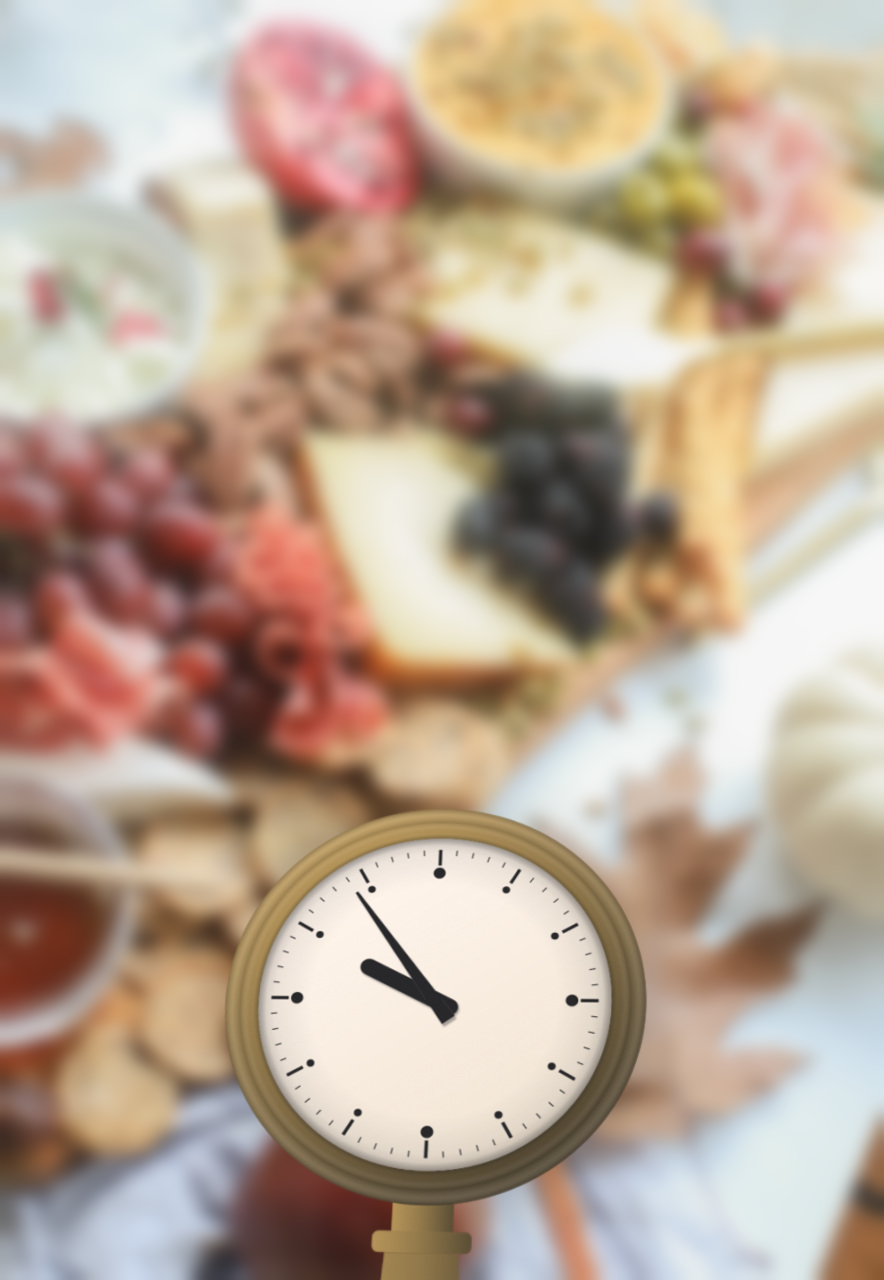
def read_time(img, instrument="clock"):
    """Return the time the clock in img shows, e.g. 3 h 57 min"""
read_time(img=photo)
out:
9 h 54 min
